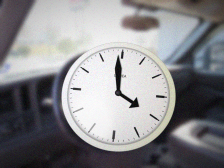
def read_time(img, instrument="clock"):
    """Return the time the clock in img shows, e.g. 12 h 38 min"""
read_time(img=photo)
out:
3 h 59 min
